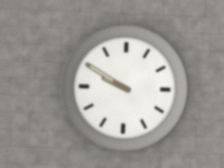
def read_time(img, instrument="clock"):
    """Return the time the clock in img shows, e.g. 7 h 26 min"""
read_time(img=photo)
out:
9 h 50 min
